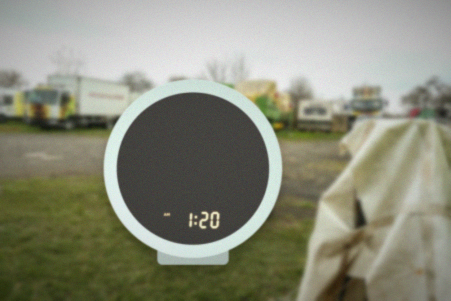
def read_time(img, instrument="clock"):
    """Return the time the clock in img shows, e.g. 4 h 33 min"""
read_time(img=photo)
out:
1 h 20 min
